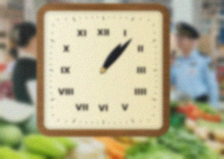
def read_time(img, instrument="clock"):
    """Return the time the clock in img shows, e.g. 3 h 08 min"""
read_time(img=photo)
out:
1 h 07 min
